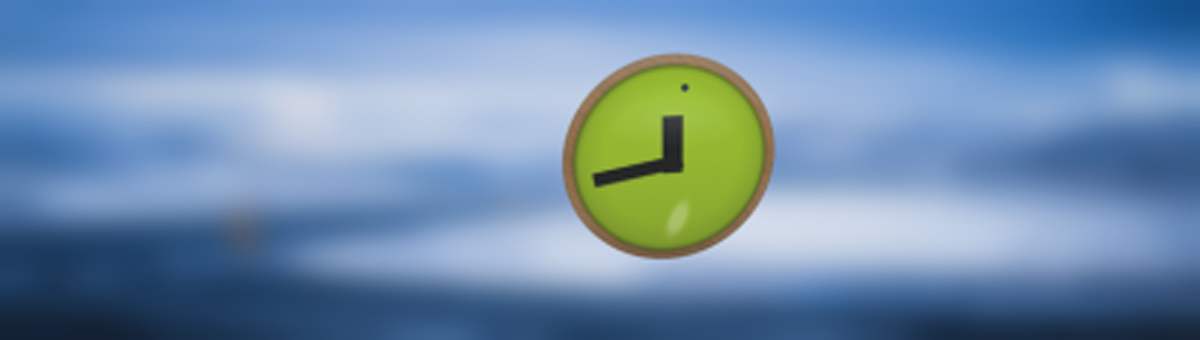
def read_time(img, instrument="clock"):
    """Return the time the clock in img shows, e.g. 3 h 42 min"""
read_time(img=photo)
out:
11 h 42 min
